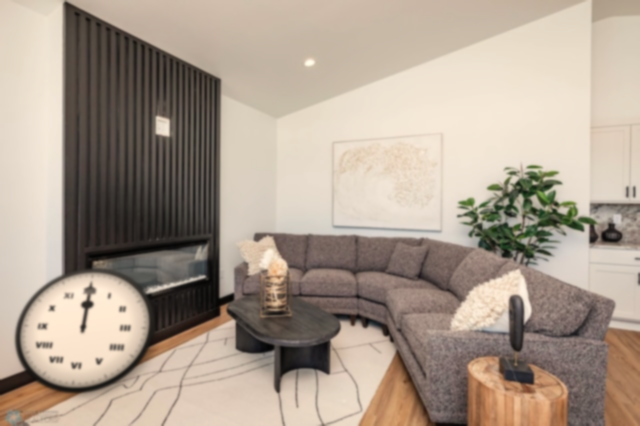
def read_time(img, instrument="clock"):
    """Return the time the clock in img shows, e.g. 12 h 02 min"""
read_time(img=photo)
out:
12 h 00 min
